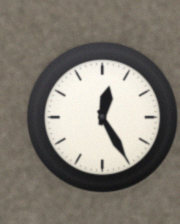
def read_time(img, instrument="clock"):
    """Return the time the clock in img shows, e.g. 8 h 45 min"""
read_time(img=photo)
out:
12 h 25 min
